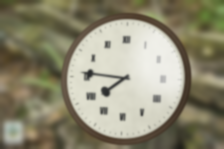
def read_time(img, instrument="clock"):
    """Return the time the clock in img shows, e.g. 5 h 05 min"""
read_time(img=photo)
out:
7 h 46 min
